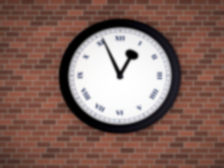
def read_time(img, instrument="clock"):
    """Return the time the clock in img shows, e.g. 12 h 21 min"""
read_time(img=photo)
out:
12 h 56 min
